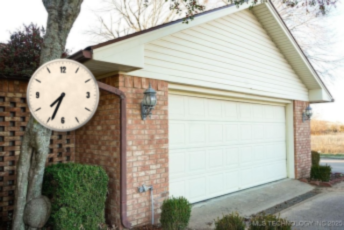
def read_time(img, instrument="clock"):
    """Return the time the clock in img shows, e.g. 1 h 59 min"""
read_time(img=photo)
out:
7 h 34 min
